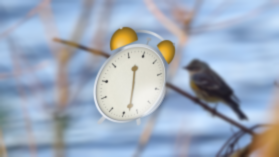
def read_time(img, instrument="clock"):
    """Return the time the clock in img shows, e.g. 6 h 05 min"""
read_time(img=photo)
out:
11 h 28 min
